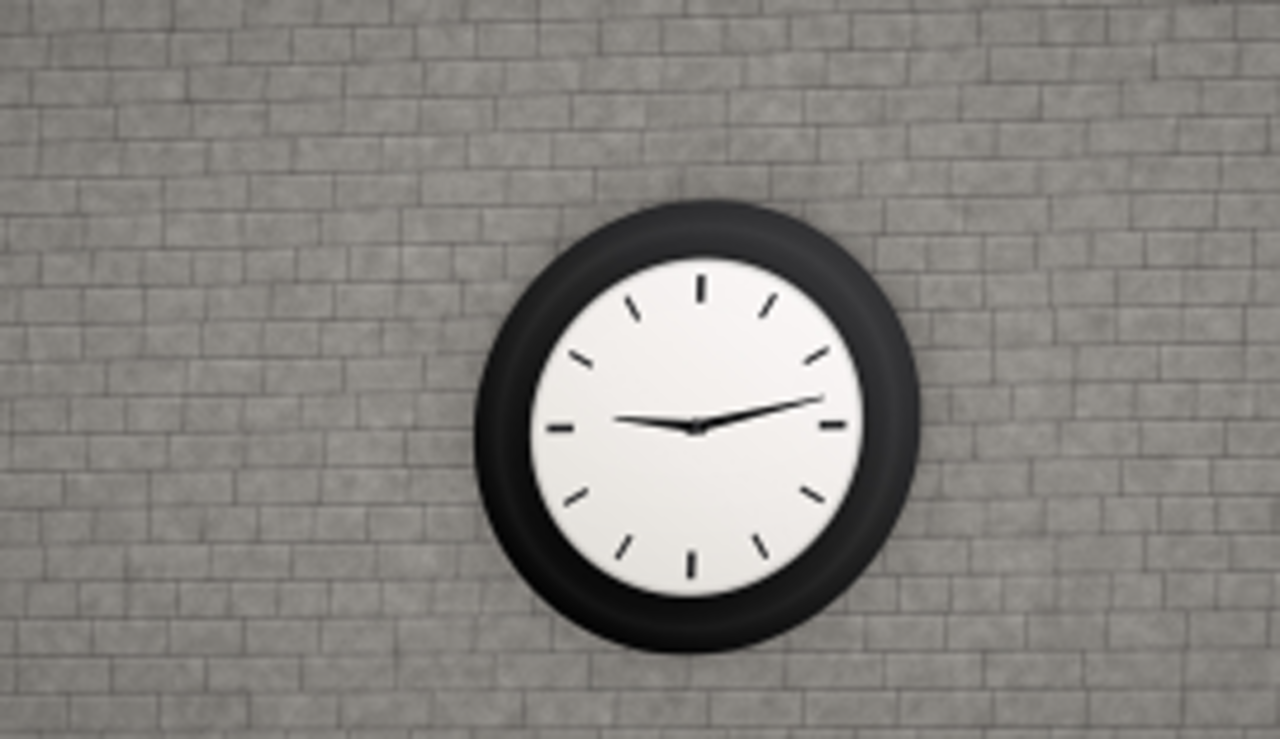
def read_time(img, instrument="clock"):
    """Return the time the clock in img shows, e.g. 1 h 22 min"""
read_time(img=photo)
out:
9 h 13 min
